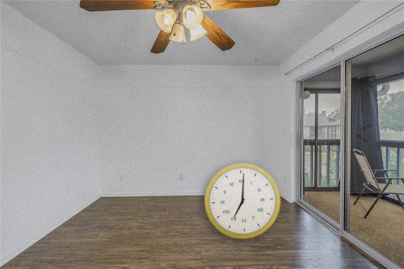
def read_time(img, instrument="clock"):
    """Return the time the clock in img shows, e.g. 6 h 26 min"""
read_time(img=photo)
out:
7 h 01 min
